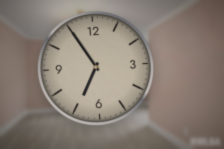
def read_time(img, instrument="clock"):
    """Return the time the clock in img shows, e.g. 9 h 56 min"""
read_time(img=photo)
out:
6 h 55 min
